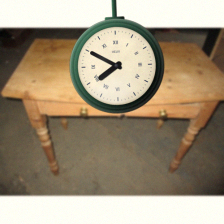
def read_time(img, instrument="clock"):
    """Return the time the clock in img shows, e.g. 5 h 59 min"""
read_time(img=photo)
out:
7 h 50 min
